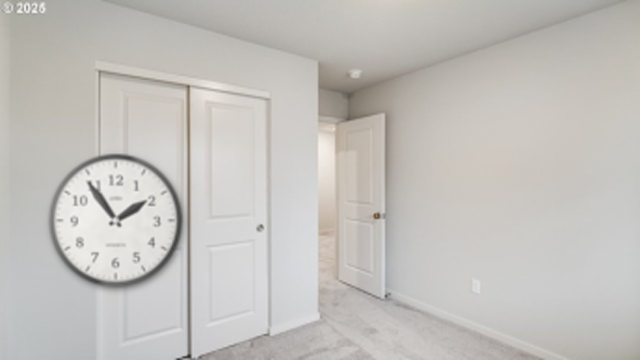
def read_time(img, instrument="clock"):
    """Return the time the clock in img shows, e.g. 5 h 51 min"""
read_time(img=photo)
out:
1 h 54 min
